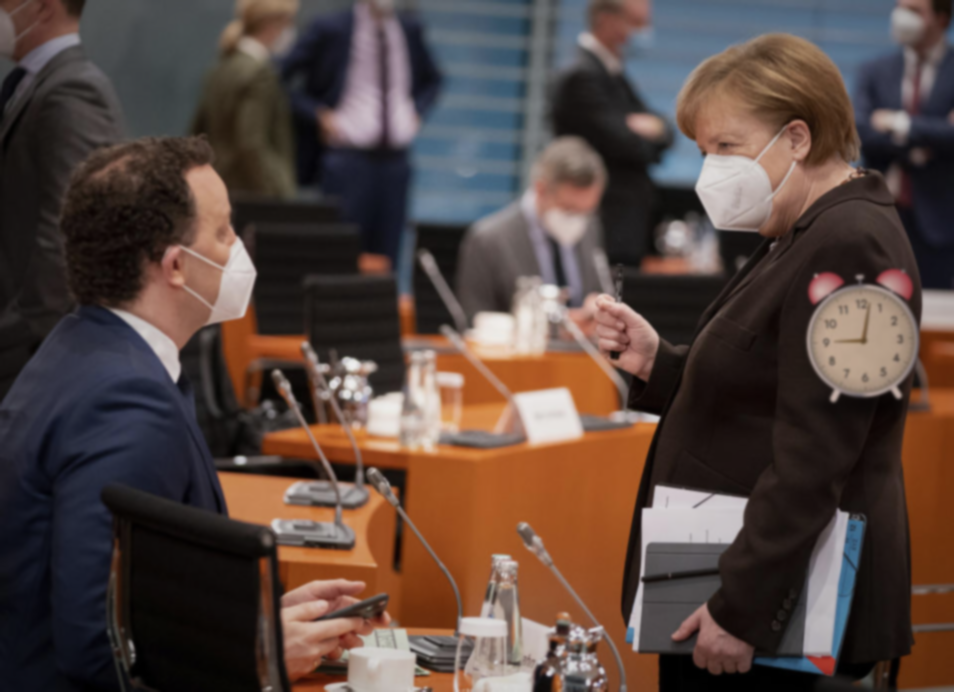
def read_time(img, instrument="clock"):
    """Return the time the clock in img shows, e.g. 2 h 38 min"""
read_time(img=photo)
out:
9 h 02 min
